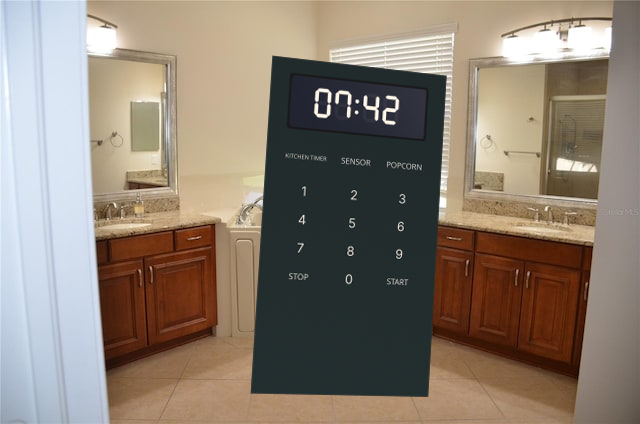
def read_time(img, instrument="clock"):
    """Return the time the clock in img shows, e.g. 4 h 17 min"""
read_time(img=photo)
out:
7 h 42 min
